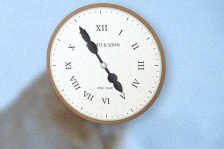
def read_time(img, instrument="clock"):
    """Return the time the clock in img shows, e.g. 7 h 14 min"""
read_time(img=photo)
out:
4 h 55 min
